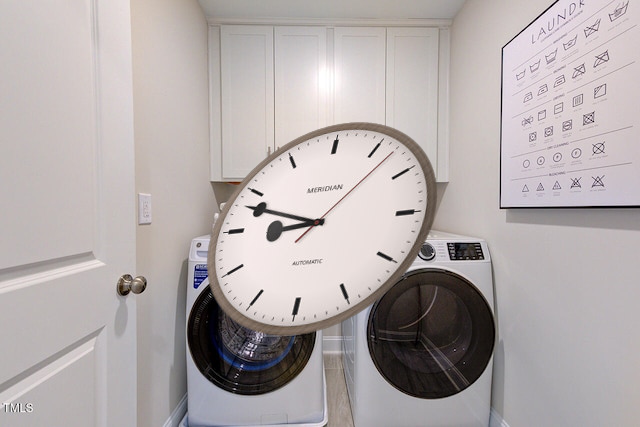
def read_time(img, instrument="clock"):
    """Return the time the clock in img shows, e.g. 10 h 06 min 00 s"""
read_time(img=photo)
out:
8 h 48 min 07 s
